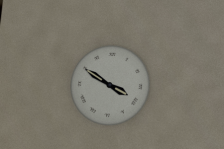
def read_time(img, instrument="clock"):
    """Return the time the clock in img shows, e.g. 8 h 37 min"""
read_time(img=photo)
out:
3 h 50 min
